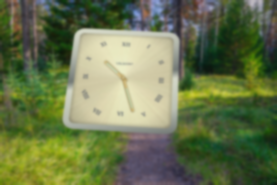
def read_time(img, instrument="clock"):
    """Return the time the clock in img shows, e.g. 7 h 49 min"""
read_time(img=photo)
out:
10 h 27 min
